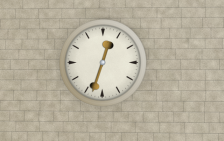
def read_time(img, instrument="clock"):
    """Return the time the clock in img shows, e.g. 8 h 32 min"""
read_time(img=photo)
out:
12 h 33 min
